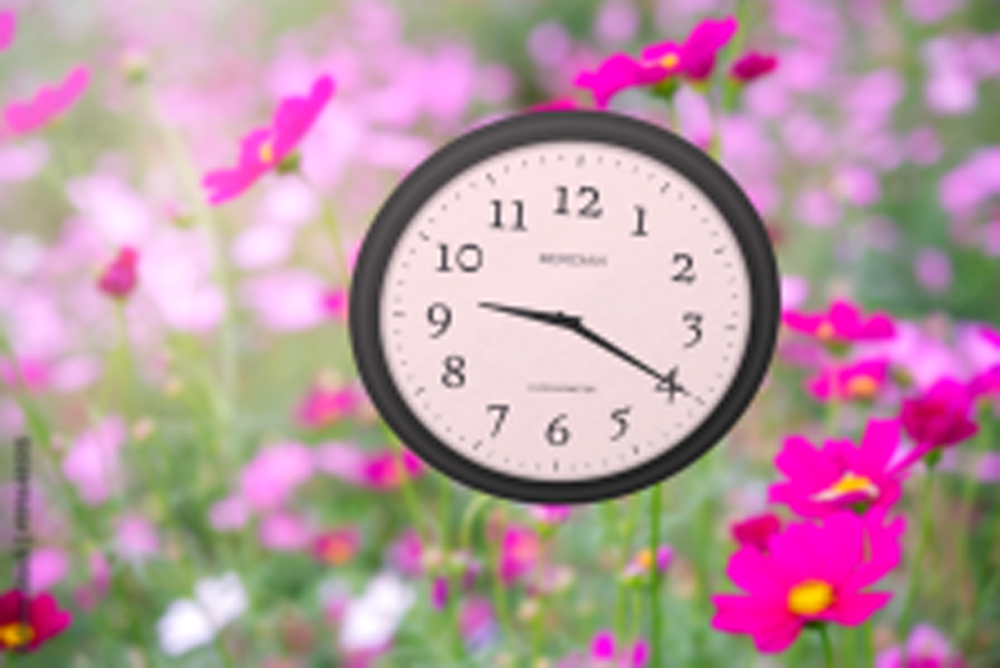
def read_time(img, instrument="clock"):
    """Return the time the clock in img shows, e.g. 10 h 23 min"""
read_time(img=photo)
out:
9 h 20 min
